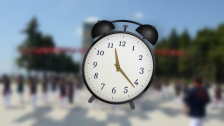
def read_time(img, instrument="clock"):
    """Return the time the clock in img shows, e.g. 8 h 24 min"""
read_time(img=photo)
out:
11 h 22 min
